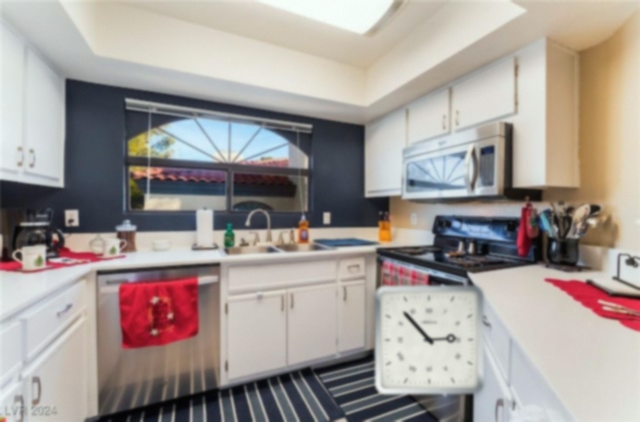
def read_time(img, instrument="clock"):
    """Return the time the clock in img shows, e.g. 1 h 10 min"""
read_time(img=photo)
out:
2 h 53 min
